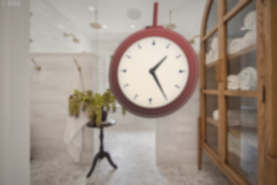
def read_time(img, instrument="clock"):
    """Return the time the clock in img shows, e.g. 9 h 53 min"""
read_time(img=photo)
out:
1 h 25 min
